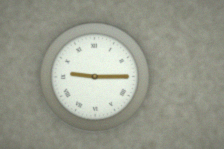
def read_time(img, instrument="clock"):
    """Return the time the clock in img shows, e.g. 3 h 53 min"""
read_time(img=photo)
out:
9 h 15 min
